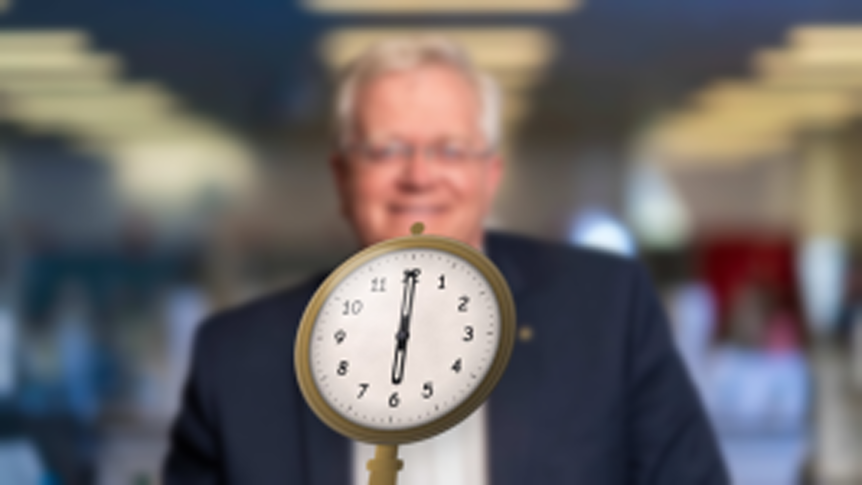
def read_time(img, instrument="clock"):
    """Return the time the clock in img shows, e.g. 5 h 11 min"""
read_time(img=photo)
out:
6 h 00 min
